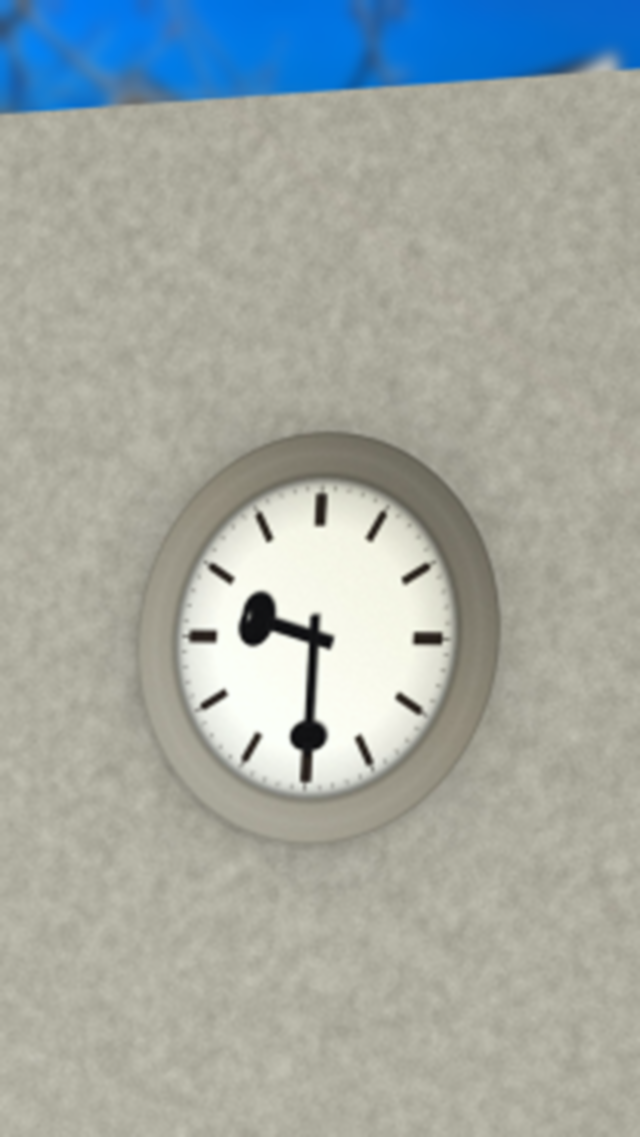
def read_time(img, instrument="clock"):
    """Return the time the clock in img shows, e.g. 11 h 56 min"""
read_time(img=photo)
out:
9 h 30 min
